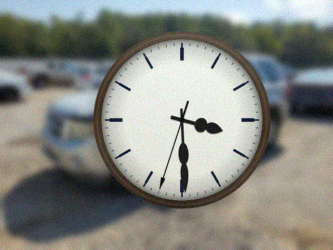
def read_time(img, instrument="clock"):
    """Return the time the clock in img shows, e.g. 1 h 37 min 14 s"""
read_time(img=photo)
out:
3 h 29 min 33 s
